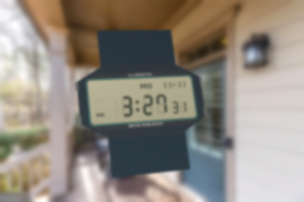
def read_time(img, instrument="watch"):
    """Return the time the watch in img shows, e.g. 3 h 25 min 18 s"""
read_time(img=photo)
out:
3 h 27 min 31 s
